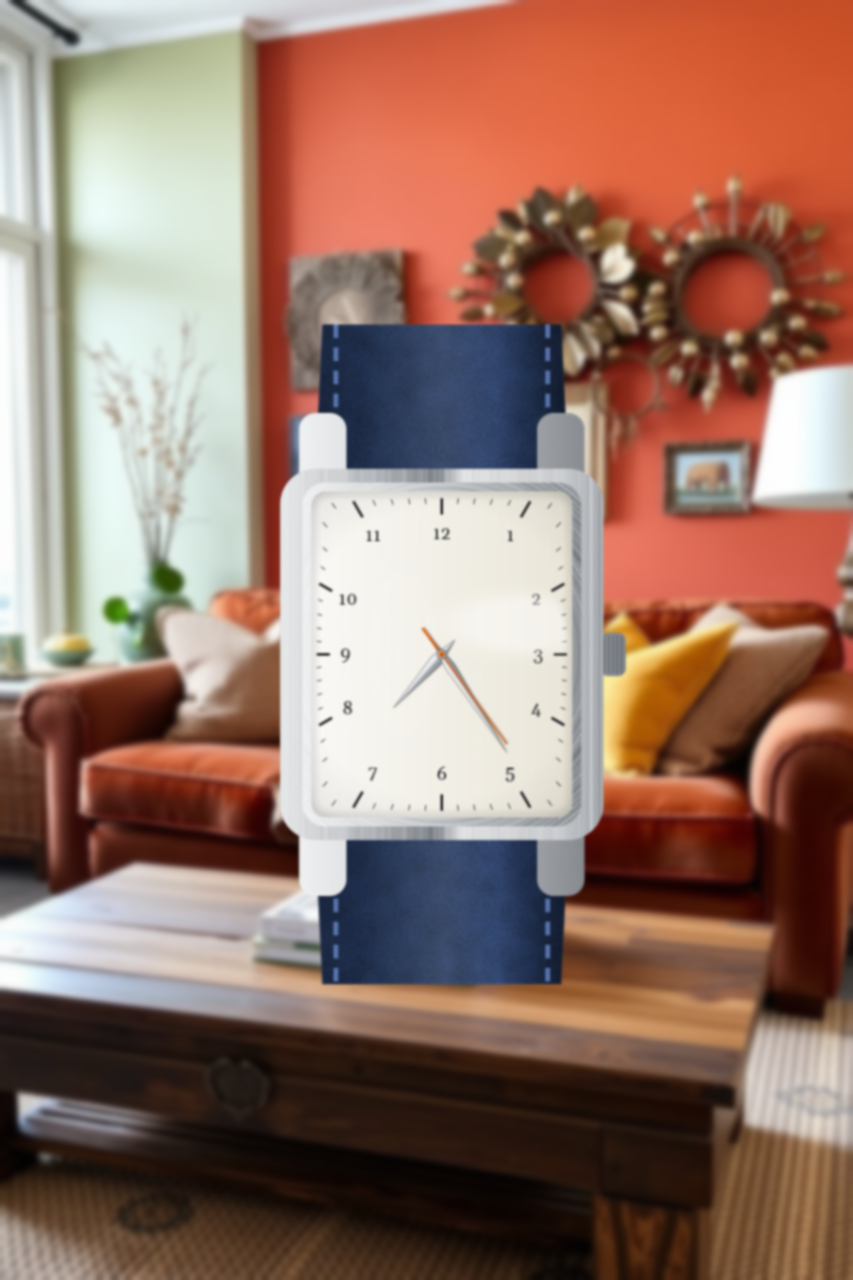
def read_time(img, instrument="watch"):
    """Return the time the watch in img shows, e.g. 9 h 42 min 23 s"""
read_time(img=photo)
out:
7 h 24 min 24 s
